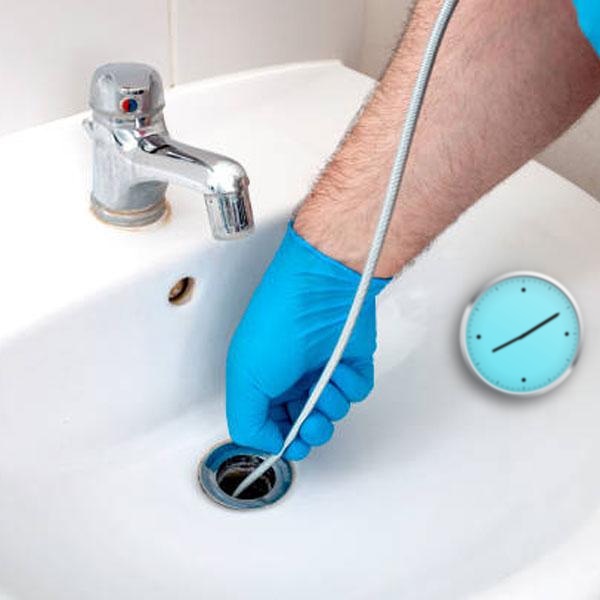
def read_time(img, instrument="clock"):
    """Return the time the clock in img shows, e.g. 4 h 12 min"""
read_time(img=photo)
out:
8 h 10 min
